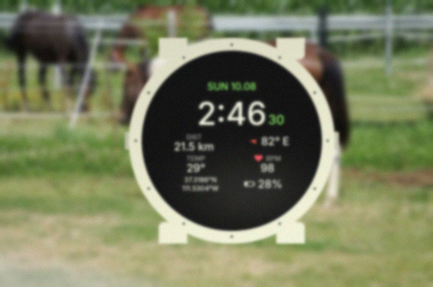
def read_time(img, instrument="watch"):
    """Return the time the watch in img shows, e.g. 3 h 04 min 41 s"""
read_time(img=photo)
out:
2 h 46 min 30 s
